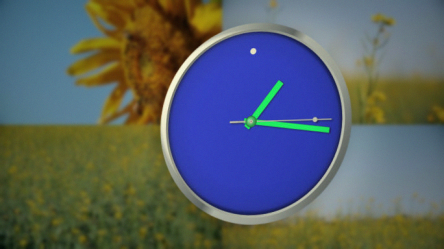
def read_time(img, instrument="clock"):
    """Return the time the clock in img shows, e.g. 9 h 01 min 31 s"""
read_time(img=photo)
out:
1 h 16 min 15 s
